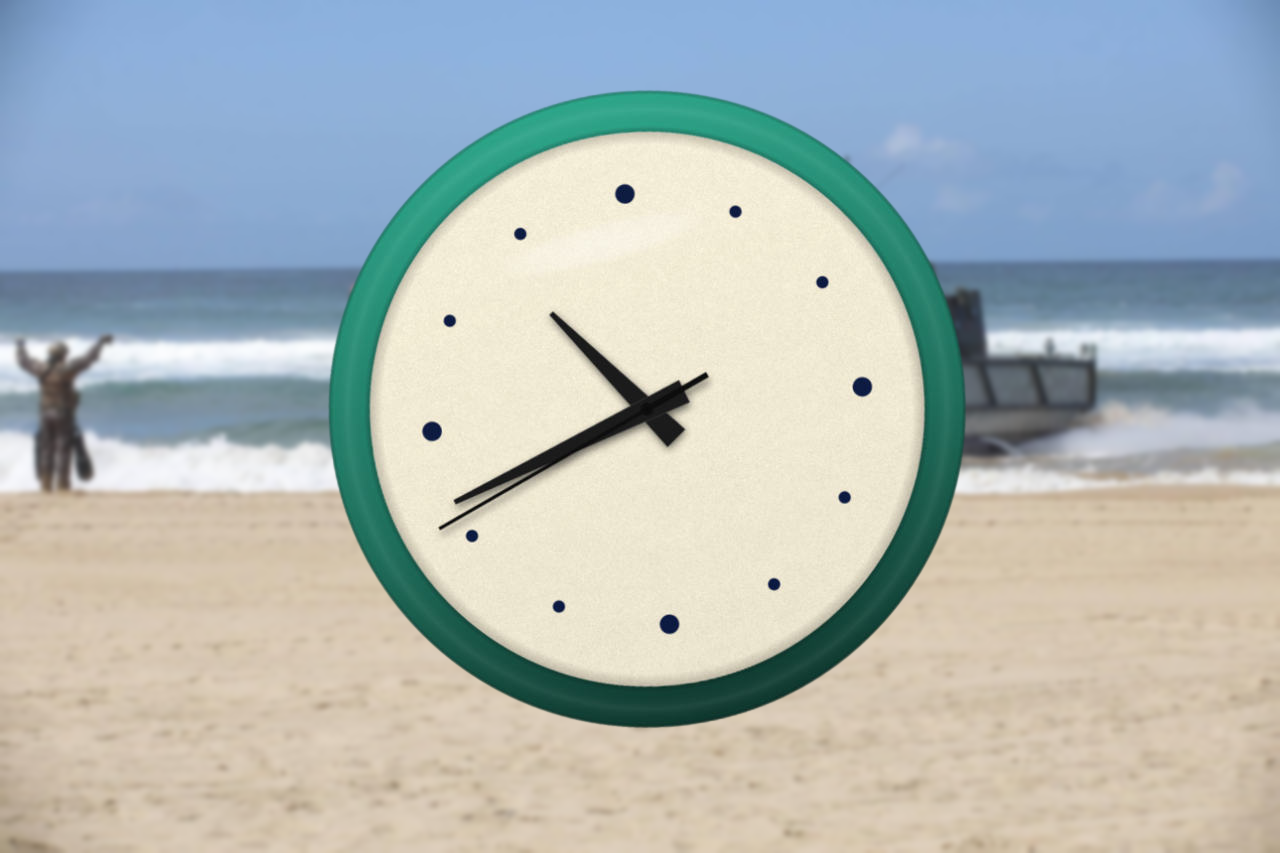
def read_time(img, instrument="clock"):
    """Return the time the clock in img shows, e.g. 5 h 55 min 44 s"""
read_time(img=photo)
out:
10 h 41 min 41 s
